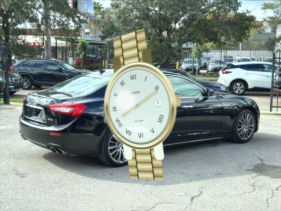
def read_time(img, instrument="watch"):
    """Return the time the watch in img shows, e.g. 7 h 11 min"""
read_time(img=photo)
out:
8 h 11 min
